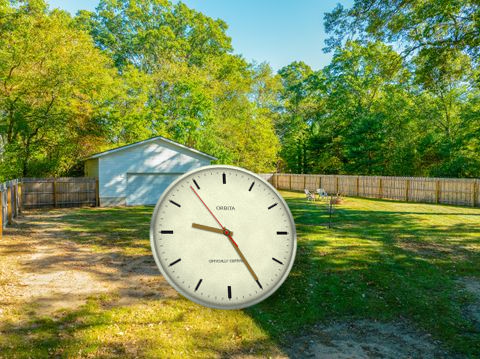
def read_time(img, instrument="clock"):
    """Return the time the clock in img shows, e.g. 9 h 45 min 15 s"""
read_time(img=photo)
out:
9 h 24 min 54 s
